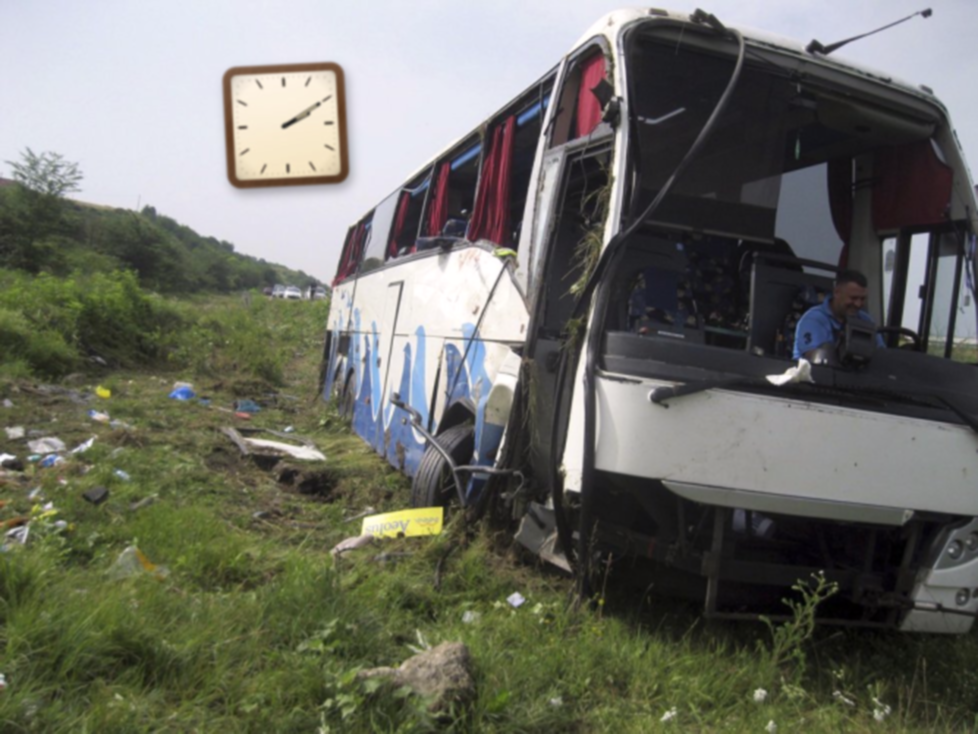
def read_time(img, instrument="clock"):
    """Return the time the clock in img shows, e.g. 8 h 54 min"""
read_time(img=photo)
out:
2 h 10 min
